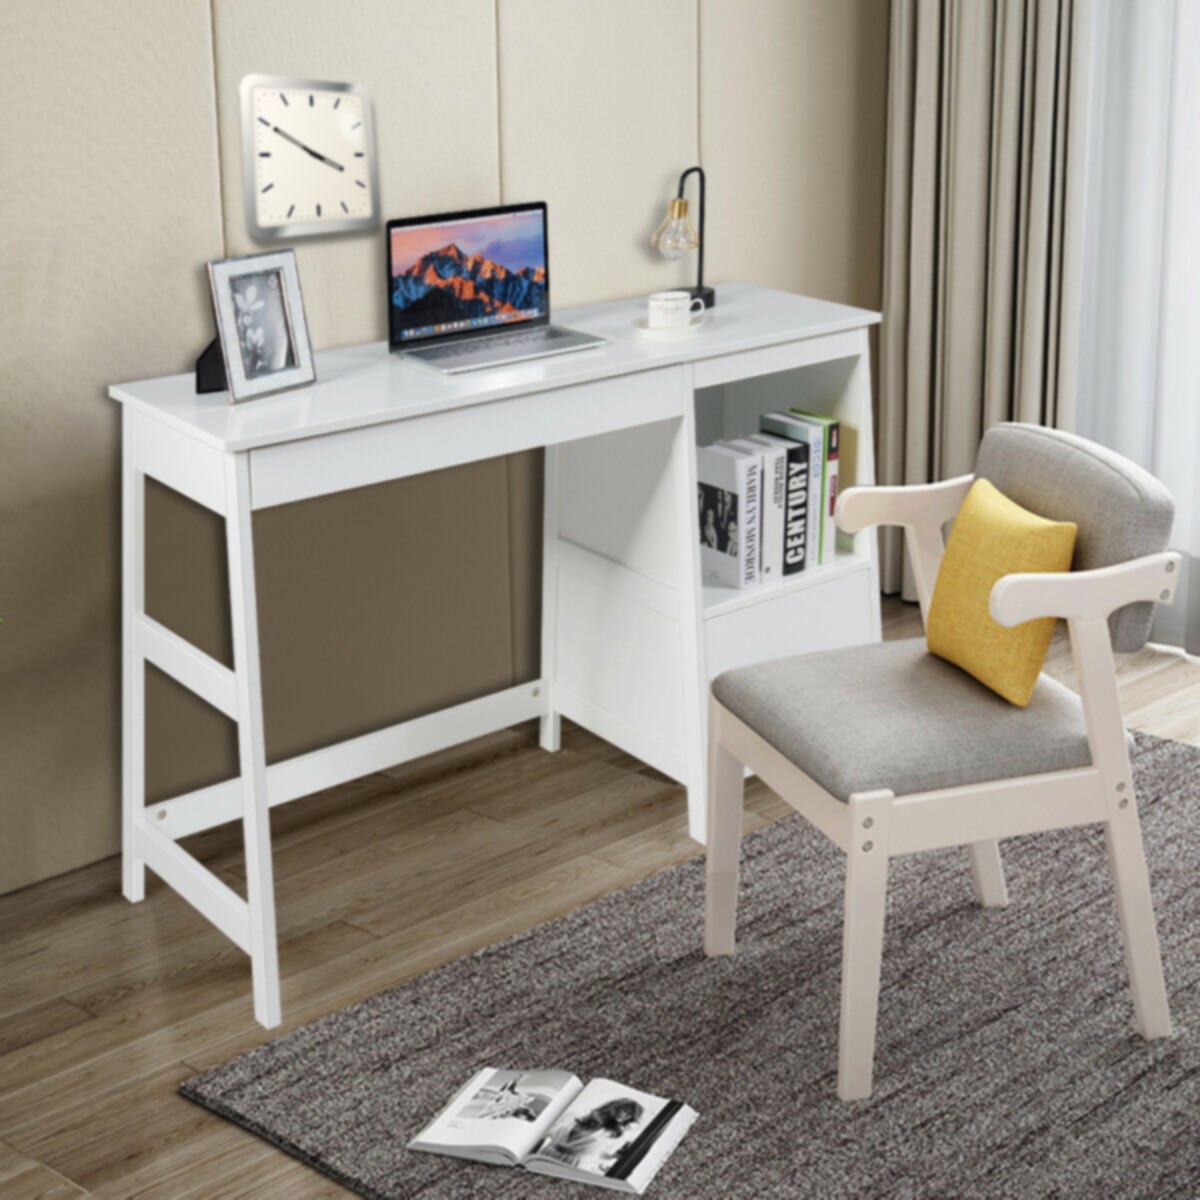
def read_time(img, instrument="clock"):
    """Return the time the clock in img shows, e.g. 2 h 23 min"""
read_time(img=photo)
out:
3 h 50 min
